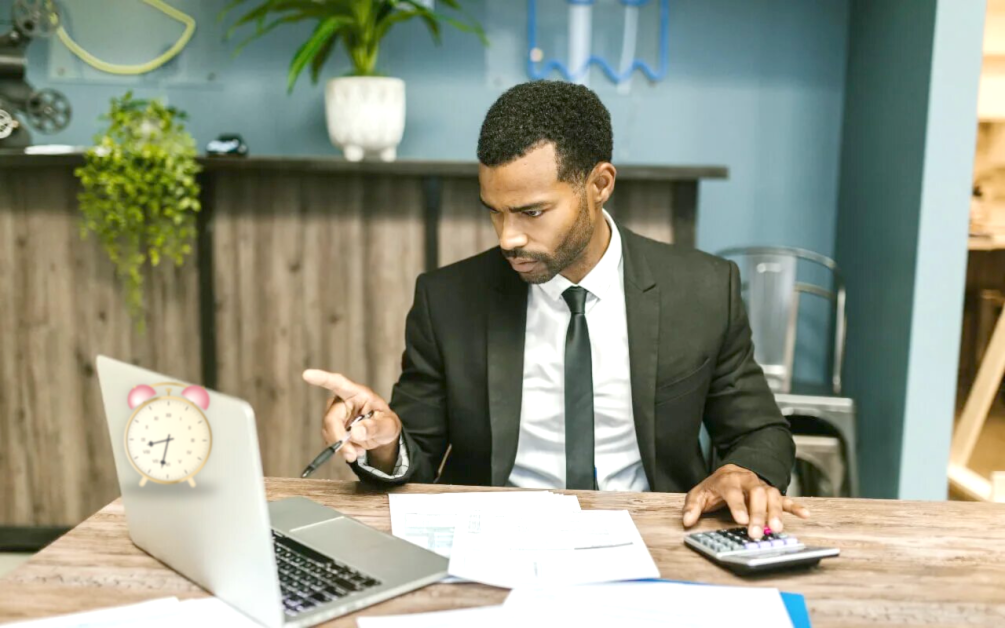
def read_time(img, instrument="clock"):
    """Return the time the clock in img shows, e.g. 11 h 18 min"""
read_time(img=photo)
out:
8 h 32 min
